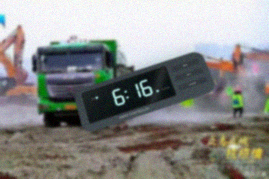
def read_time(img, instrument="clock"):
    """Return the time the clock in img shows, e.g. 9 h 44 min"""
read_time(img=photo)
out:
6 h 16 min
